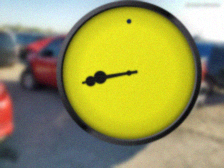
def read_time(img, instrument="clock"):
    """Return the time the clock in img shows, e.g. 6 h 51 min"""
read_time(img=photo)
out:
8 h 43 min
